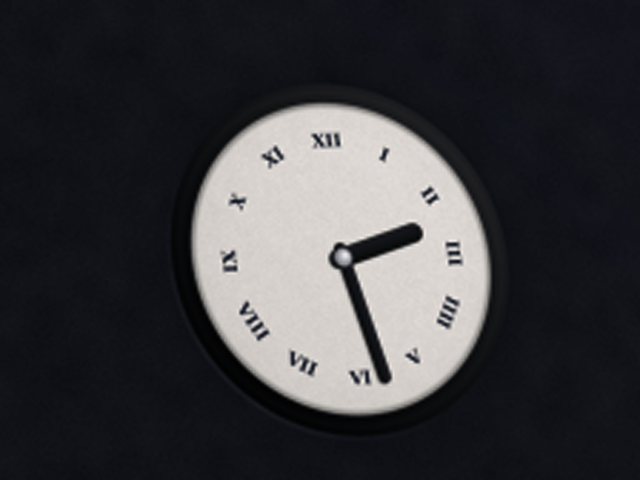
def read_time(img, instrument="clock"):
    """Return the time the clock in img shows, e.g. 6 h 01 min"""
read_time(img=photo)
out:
2 h 28 min
